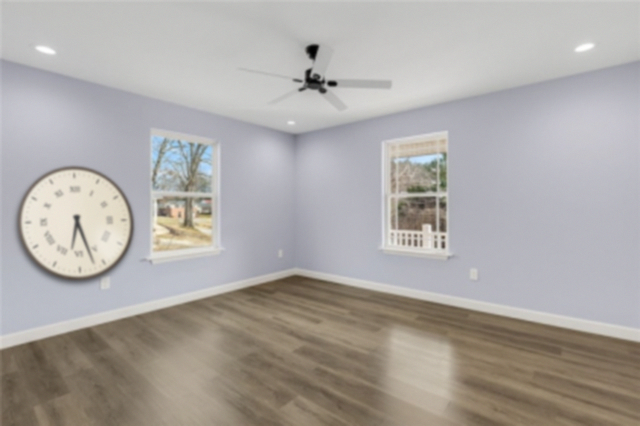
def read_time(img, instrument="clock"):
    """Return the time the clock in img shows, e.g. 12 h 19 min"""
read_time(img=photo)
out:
6 h 27 min
